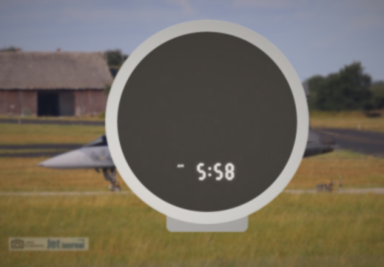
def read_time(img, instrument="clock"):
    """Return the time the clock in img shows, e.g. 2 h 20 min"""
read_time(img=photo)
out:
5 h 58 min
